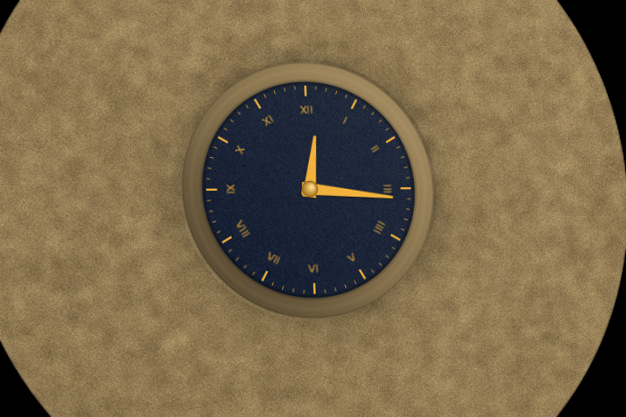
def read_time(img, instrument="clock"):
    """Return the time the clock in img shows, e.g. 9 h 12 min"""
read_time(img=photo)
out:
12 h 16 min
